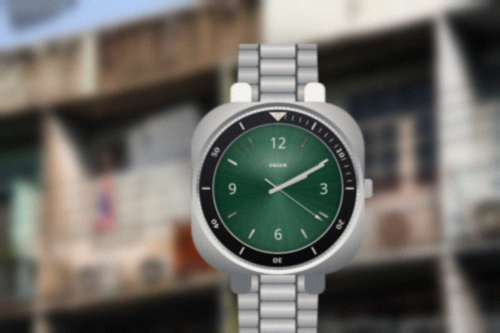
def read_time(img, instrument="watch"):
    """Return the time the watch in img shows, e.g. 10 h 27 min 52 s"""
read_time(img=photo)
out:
2 h 10 min 21 s
